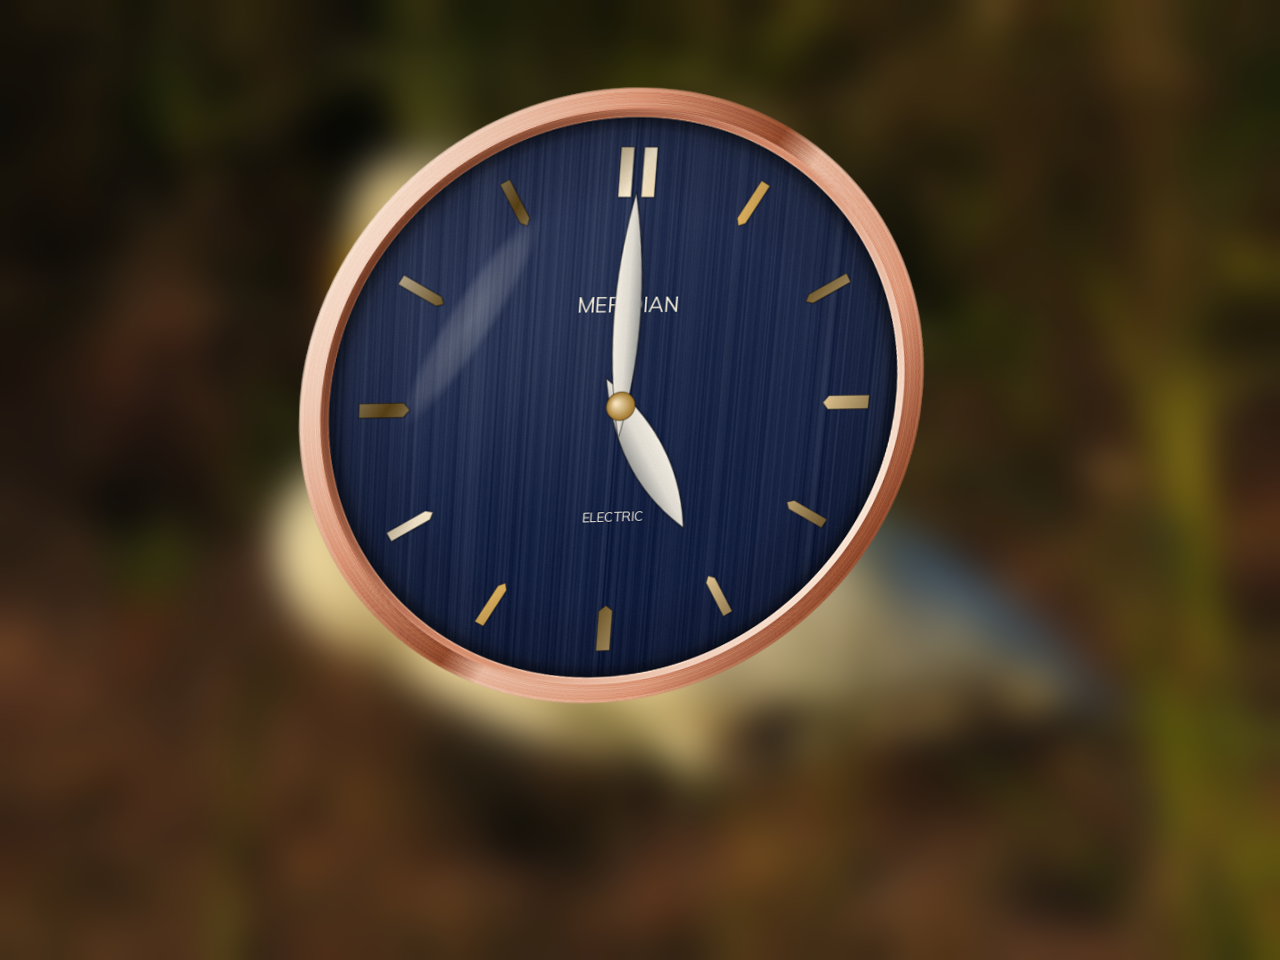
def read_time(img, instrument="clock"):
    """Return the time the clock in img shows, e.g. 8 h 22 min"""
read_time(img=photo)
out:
5 h 00 min
